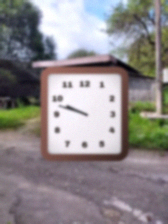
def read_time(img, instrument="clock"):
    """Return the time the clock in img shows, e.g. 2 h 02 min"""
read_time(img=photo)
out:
9 h 48 min
